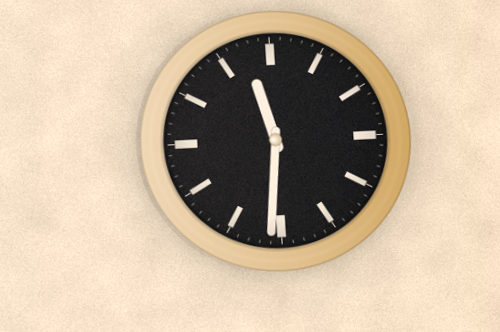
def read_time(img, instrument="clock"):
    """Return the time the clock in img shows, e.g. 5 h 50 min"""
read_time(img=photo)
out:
11 h 31 min
